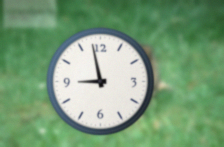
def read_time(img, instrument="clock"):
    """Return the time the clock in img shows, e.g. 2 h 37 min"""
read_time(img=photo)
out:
8 h 58 min
